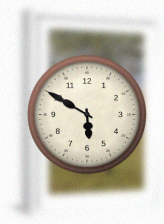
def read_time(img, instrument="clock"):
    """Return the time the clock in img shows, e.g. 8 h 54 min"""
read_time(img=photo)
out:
5 h 50 min
